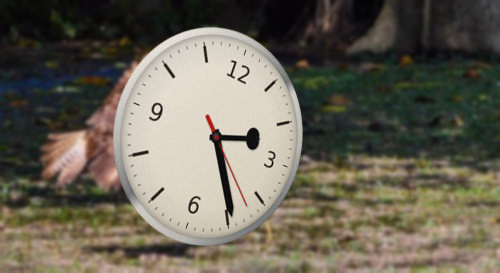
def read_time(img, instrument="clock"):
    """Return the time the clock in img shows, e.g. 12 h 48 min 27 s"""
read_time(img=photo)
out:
2 h 24 min 22 s
